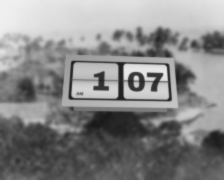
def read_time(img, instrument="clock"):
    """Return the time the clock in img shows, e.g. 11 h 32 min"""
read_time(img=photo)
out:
1 h 07 min
